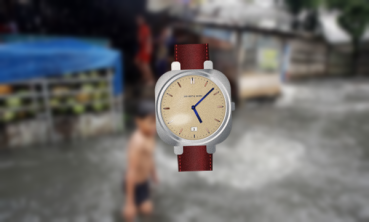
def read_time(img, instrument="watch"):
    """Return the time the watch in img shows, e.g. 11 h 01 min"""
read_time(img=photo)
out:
5 h 08 min
